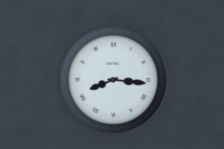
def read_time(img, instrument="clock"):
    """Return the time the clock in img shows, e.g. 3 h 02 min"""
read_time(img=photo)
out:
8 h 16 min
